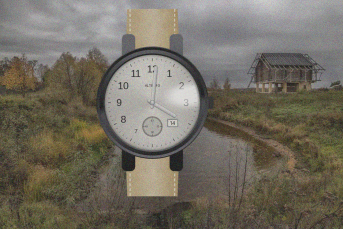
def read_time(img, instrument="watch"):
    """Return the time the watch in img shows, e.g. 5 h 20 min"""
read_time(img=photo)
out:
4 h 01 min
